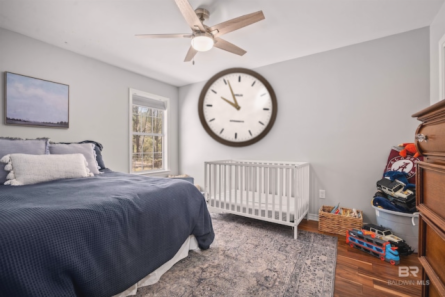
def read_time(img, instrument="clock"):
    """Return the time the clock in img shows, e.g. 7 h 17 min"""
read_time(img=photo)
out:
9 h 56 min
